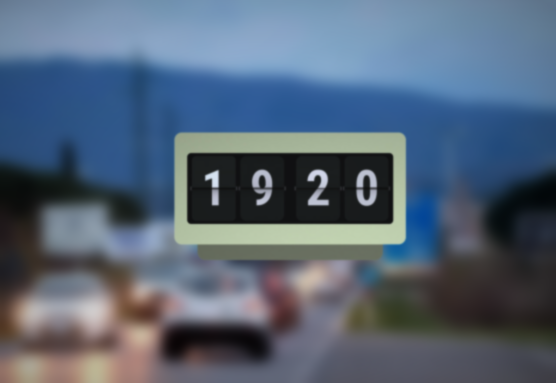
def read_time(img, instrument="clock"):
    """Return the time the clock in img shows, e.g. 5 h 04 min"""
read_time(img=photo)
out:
19 h 20 min
